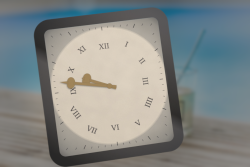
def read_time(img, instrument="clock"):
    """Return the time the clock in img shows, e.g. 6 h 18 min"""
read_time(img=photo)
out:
9 h 47 min
